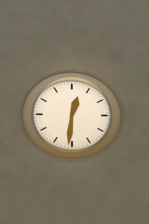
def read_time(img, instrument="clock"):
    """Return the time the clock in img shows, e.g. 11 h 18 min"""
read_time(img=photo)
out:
12 h 31 min
